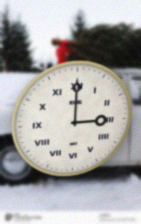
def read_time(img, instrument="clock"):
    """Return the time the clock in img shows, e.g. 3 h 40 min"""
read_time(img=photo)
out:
3 h 00 min
